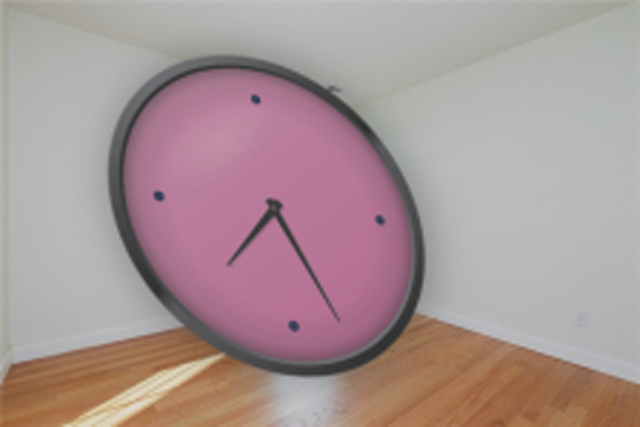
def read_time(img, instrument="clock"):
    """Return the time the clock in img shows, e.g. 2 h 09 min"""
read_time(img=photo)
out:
7 h 26 min
